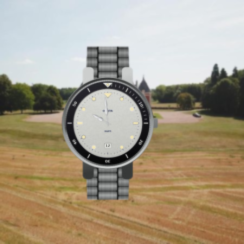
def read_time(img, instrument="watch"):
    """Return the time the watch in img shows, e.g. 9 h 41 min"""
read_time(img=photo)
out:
9 h 59 min
